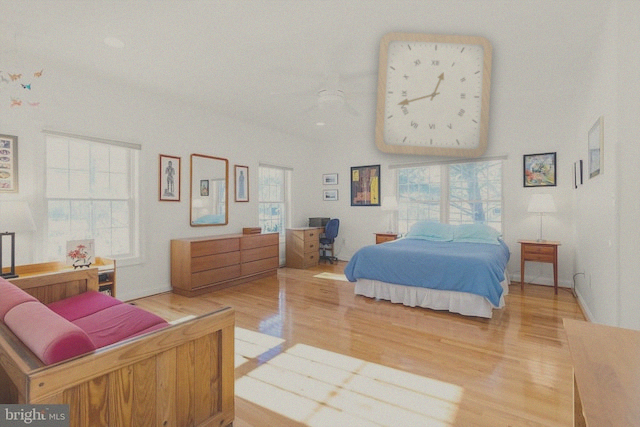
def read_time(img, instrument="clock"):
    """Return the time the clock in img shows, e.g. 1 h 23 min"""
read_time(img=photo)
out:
12 h 42 min
